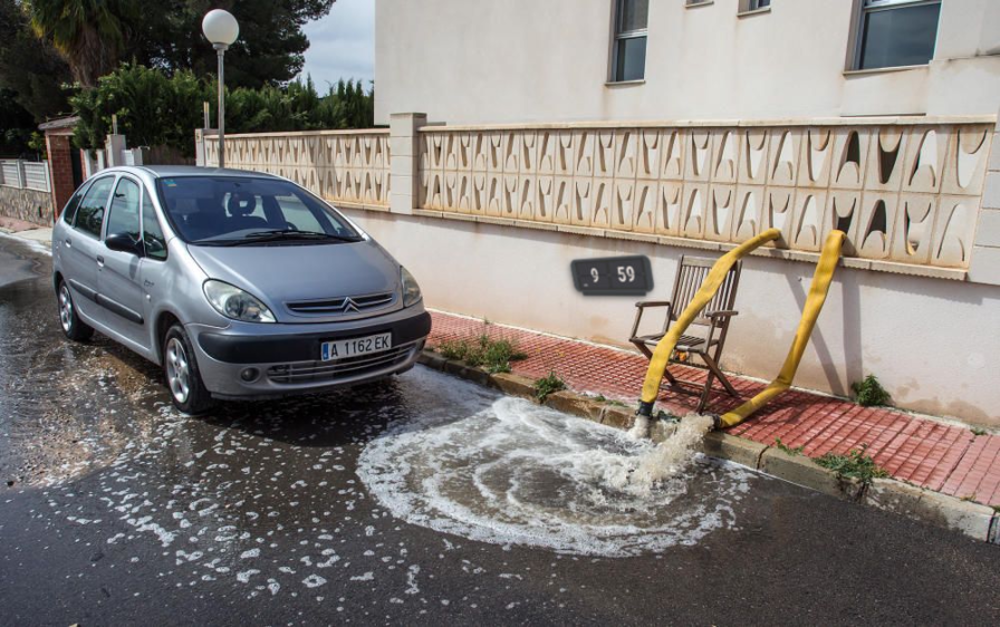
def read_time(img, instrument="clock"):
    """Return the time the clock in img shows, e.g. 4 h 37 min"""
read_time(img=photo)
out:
9 h 59 min
